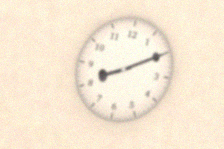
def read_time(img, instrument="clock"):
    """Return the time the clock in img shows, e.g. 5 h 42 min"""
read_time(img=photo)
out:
8 h 10 min
